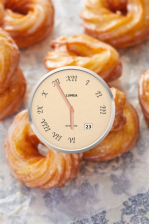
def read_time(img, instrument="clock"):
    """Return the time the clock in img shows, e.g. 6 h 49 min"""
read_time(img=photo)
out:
5 h 55 min
